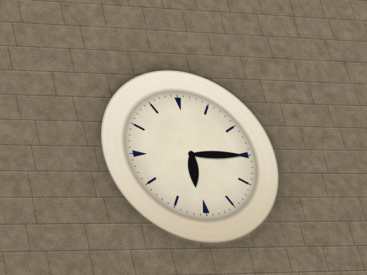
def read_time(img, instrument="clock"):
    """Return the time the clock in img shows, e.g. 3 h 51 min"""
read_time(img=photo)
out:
6 h 15 min
